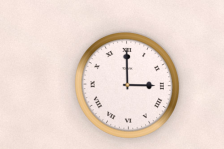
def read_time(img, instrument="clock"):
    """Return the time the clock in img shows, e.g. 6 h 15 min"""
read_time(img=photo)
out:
3 h 00 min
